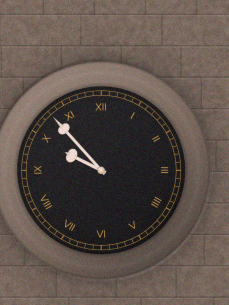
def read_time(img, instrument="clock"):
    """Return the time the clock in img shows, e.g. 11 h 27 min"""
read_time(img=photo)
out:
9 h 53 min
